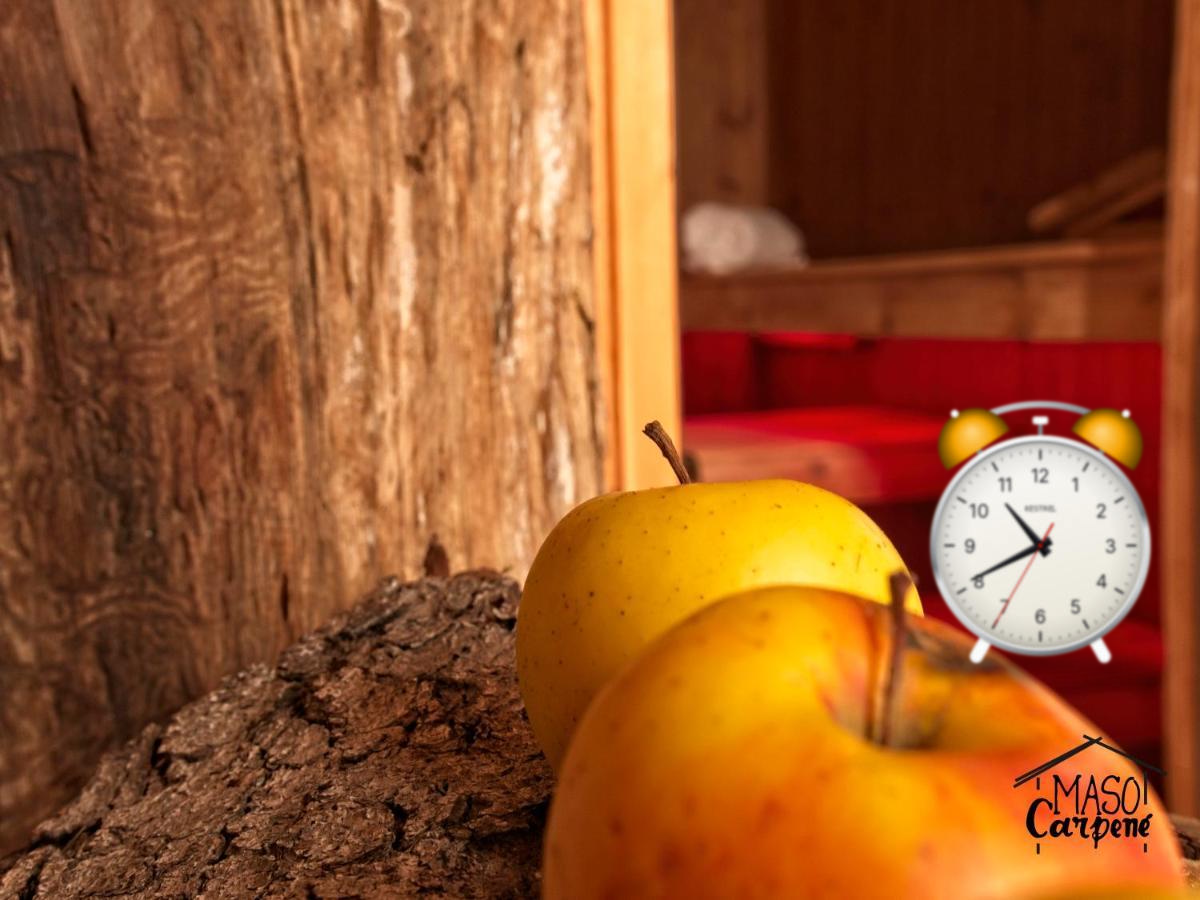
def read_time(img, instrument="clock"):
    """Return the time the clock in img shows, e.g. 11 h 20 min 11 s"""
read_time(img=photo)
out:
10 h 40 min 35 s
